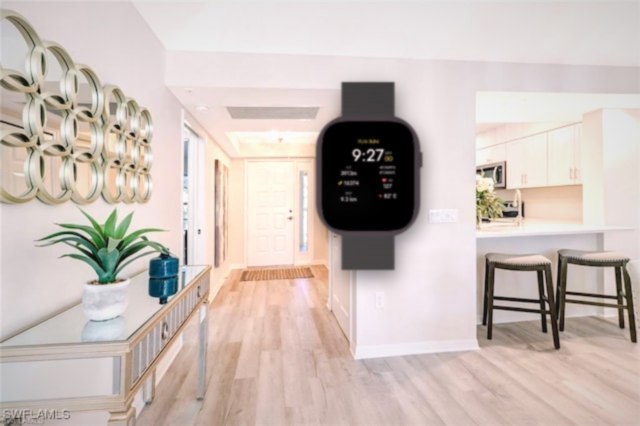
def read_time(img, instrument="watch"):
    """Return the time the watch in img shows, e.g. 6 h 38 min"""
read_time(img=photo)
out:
9 h 27 min
